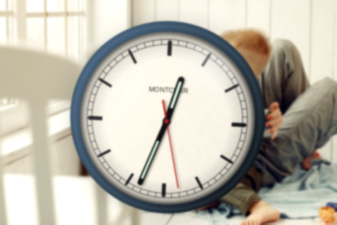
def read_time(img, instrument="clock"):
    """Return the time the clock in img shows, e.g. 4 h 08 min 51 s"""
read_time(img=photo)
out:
12 h 33 min 28 s
